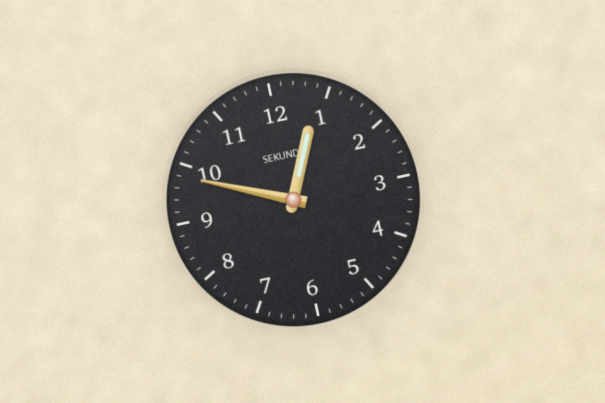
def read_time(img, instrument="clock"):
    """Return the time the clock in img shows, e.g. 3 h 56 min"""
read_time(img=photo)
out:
12 h 49 min
